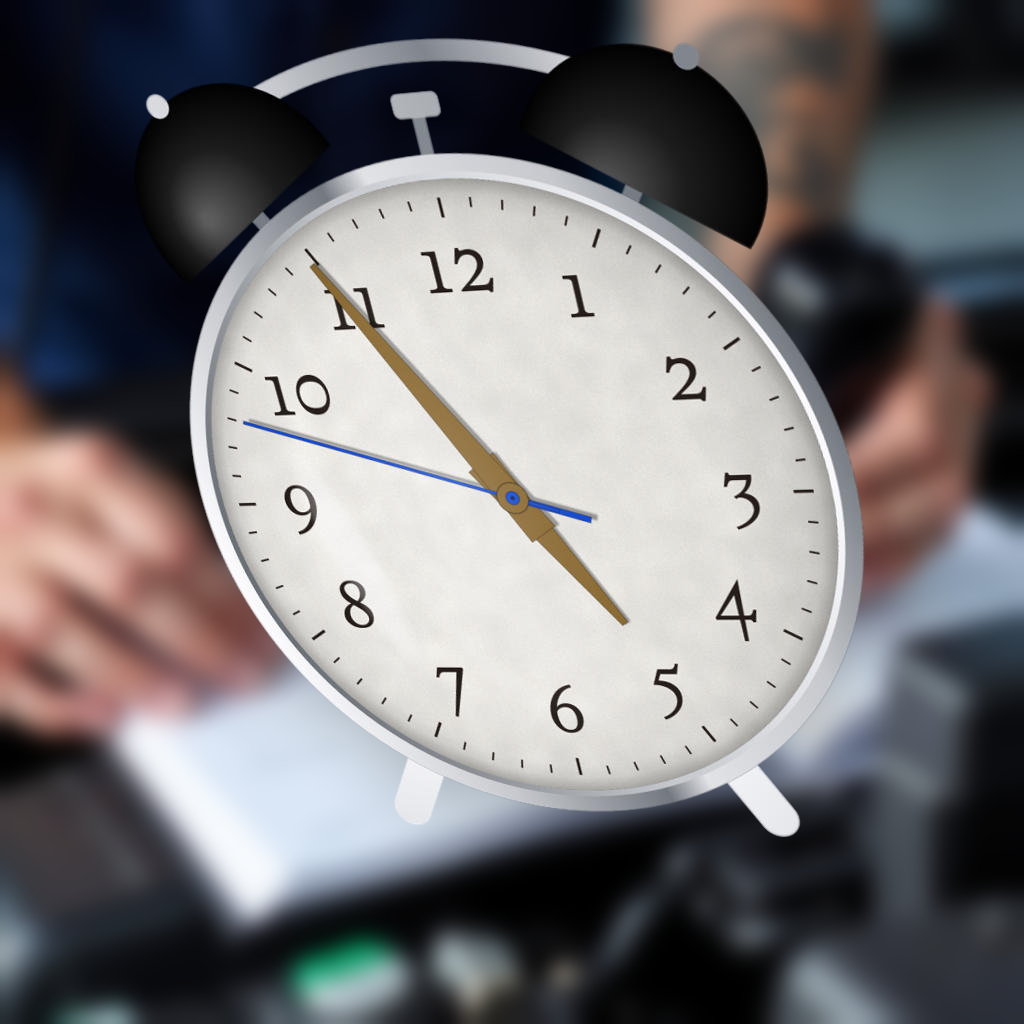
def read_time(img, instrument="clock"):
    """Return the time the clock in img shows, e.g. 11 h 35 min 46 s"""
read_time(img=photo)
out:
4 h 54 min 48 s
